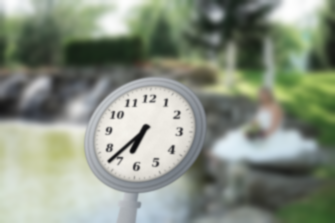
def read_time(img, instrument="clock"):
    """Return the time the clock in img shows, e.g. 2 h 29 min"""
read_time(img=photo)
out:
6 h 37 min
